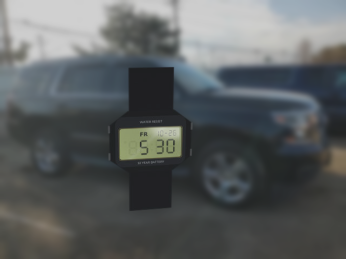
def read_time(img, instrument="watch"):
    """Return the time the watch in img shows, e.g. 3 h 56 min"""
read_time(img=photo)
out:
5 h 30 min
